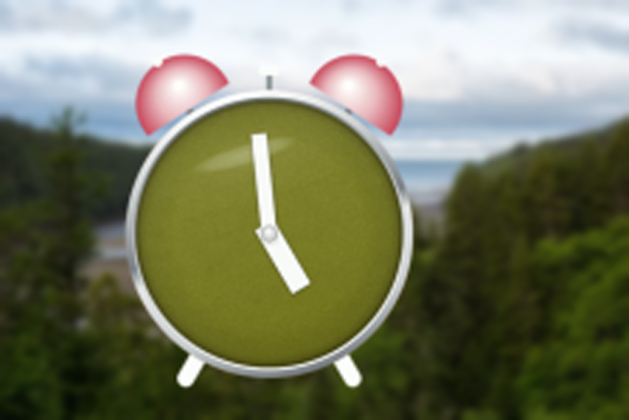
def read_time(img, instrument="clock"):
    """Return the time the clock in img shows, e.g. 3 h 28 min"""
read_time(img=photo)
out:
4 h 59 min
